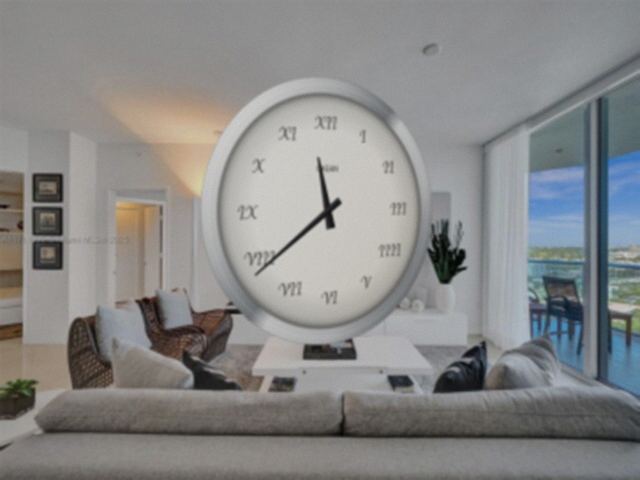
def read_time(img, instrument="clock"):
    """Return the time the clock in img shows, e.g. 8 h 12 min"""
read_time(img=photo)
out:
11 h 39 min
